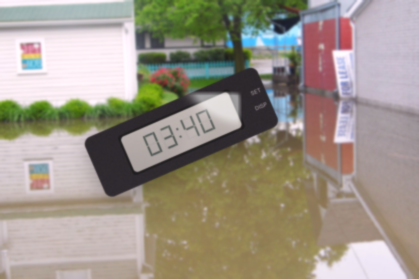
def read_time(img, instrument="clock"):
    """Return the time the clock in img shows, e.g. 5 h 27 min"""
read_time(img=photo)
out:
3 h 40 min
